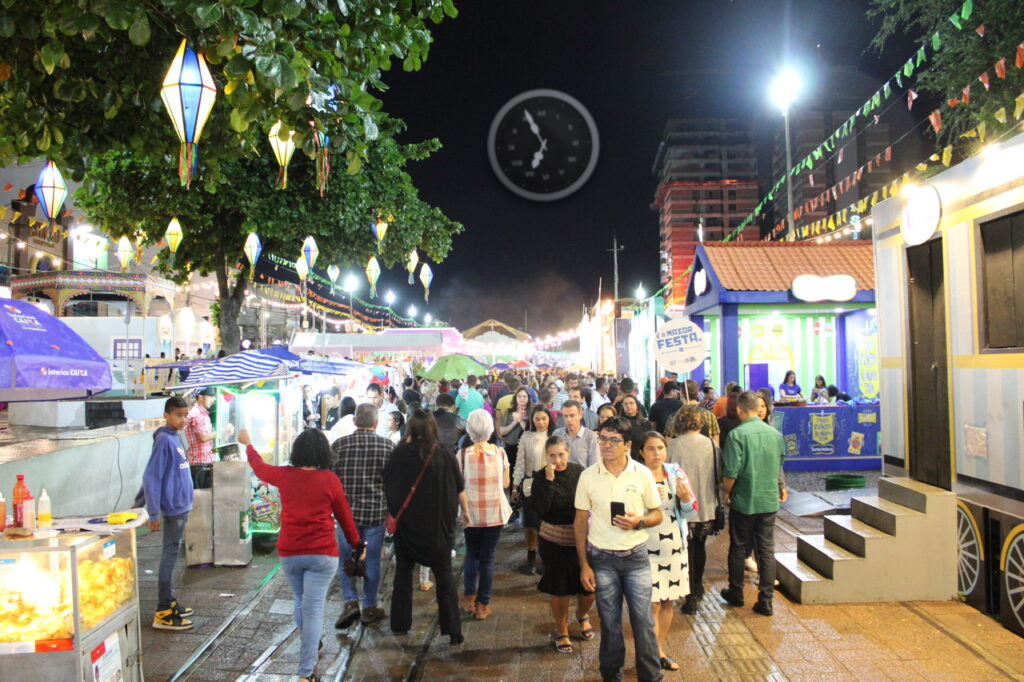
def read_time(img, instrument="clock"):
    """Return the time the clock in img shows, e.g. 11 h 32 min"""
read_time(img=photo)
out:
6 h 56 min
